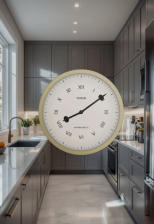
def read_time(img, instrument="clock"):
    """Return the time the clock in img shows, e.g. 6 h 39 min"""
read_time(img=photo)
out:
8 h 09 min
